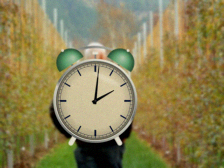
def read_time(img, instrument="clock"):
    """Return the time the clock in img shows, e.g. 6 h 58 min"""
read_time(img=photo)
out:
2 h 01 min
